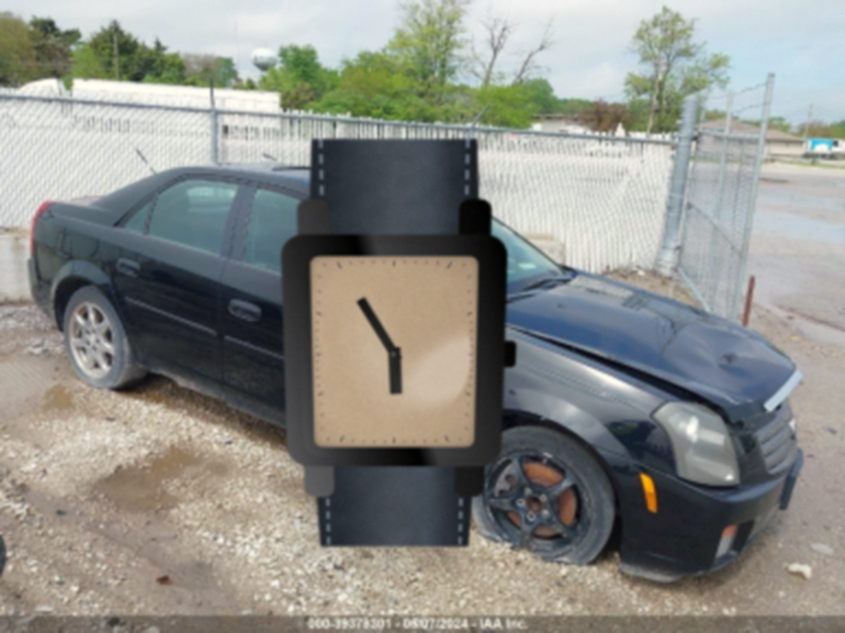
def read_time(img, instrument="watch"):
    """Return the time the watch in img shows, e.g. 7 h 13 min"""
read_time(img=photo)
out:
5 h 55 min
